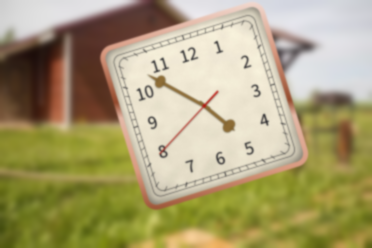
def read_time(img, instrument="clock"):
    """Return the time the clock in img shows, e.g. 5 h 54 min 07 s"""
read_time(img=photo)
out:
4 h 52 min 40 s
